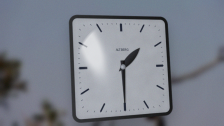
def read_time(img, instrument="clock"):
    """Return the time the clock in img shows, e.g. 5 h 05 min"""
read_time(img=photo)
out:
1 h 30 min
